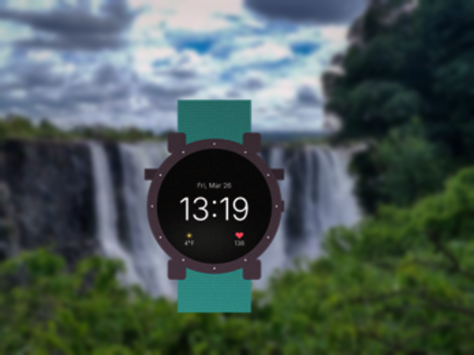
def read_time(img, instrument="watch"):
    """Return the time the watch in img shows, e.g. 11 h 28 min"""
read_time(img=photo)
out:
13 h 19 min
